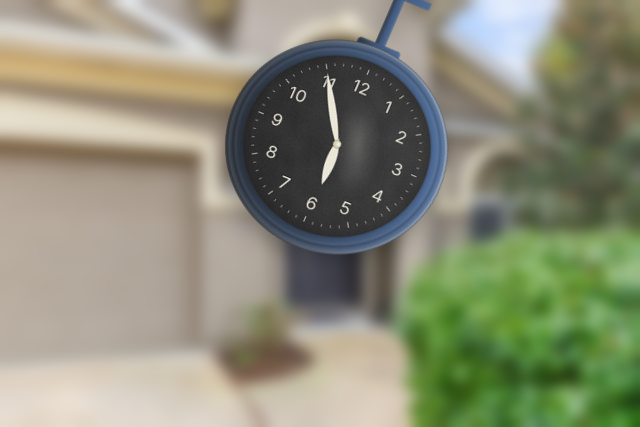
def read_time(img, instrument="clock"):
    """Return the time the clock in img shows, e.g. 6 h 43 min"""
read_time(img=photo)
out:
5 h 55 min
